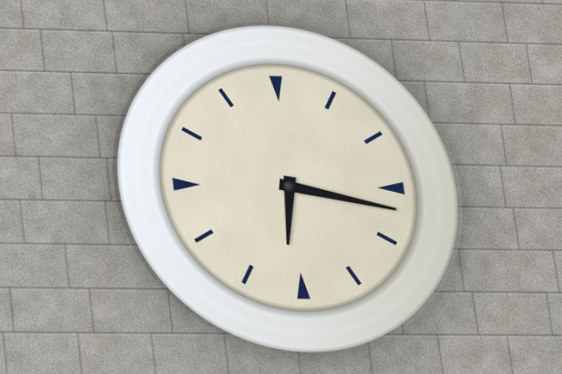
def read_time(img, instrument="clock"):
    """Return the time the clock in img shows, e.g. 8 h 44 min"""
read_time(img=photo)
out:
6 h 17 min
